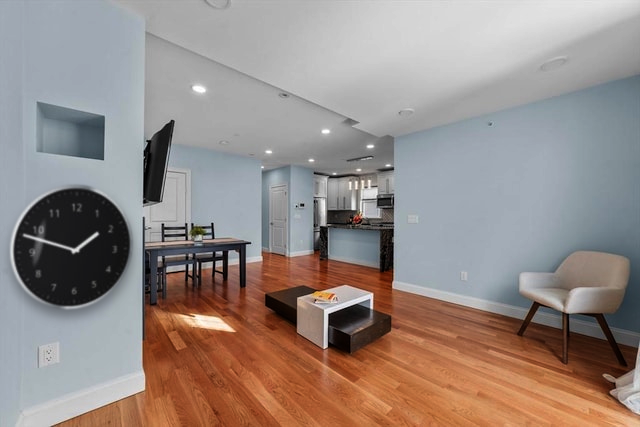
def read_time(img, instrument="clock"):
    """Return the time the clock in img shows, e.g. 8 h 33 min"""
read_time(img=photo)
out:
1 h 48 min
